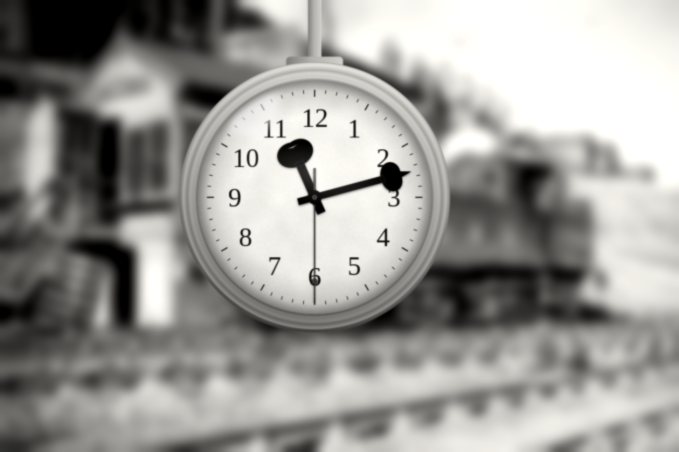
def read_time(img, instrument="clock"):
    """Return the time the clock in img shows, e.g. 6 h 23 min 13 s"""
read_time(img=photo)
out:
11 h 12 min 30 s
